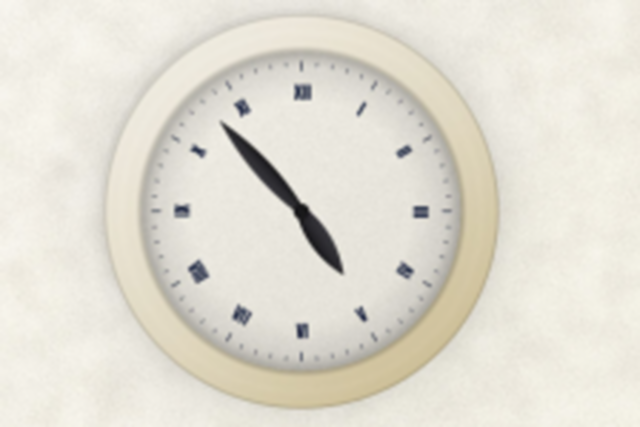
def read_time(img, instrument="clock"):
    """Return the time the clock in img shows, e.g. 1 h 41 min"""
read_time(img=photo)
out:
4 h 53 min
